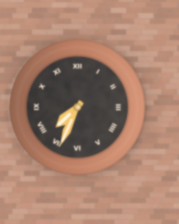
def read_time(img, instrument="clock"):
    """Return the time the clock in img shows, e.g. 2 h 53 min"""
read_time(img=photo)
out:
7 h 34 min
